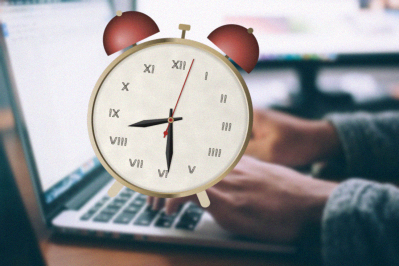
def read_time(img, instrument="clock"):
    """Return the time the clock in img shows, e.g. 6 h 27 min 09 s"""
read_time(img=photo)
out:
8 h 29 min 02 s
